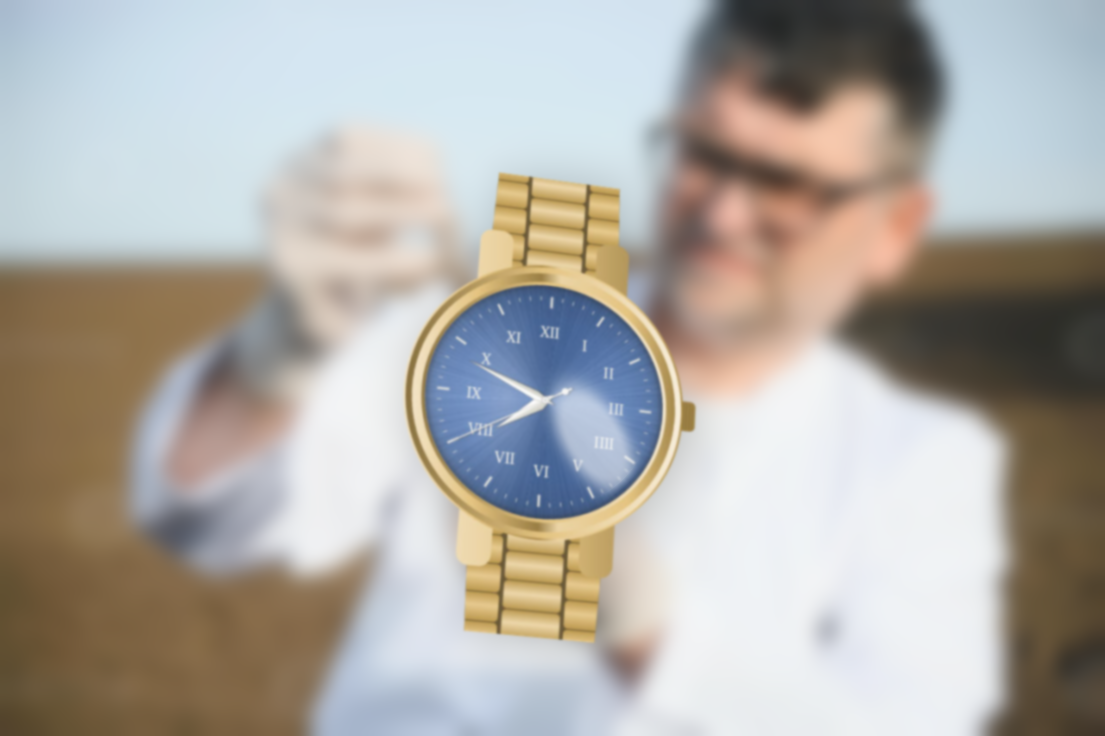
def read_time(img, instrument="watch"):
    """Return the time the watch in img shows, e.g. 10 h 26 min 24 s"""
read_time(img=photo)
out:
7 h 48 min 40 s
